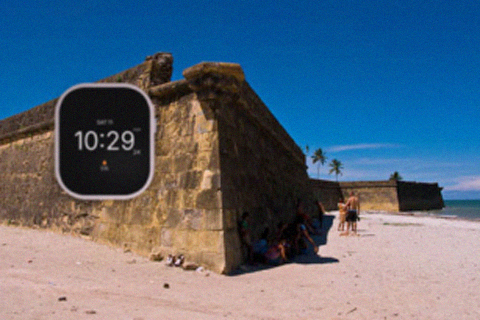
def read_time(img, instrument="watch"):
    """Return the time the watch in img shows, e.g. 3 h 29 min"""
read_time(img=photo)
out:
10 h 29 min
